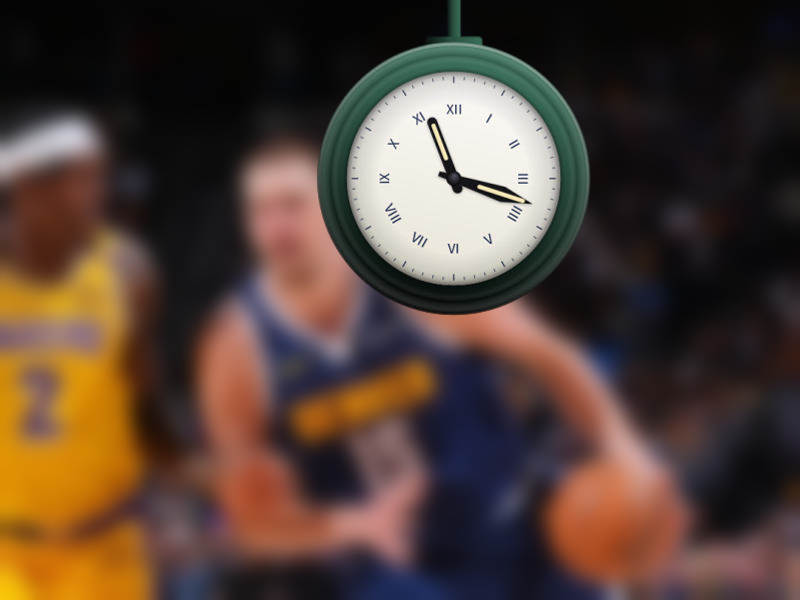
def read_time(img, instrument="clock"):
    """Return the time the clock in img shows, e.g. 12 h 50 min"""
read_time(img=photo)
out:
11 h 18 min
